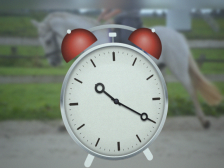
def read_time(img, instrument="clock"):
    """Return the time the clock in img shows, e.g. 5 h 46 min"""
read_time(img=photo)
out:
10 h 20 min
